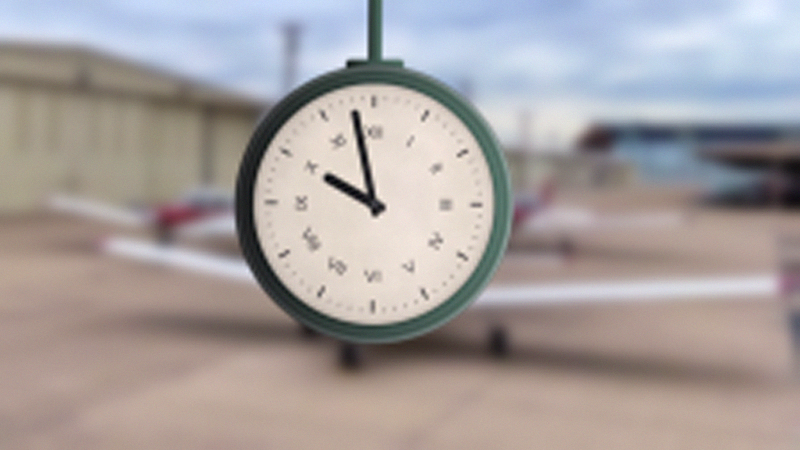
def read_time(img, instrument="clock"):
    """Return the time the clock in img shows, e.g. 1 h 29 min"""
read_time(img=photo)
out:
9 h 58 min
